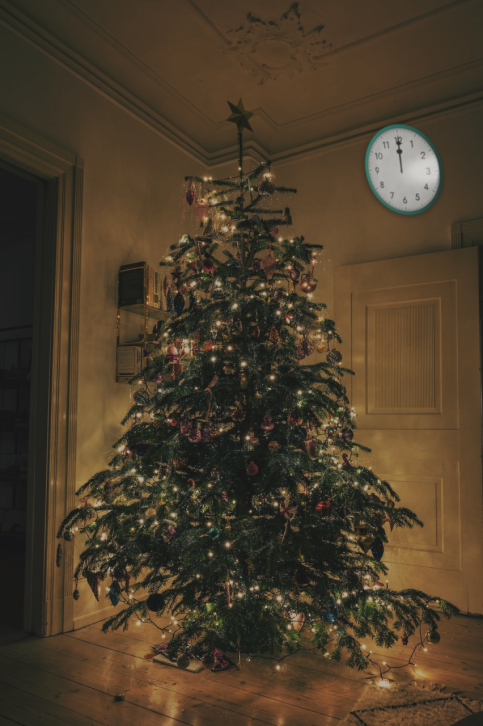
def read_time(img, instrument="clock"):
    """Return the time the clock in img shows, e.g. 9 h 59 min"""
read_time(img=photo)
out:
12 h 00 min
